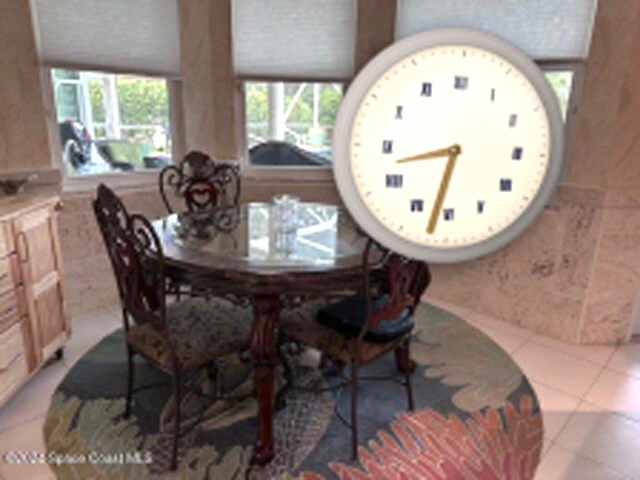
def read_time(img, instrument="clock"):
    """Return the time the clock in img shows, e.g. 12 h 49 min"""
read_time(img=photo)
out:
8 h 32 min
